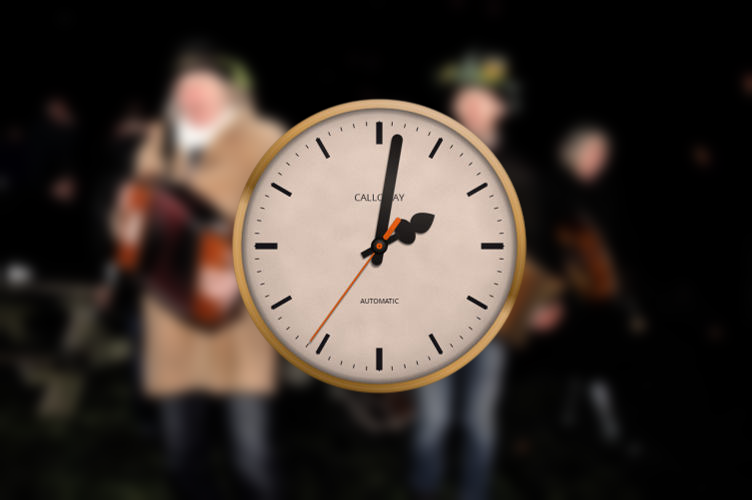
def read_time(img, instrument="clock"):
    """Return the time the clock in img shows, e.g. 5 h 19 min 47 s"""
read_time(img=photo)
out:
2 h 01 min 36 s
